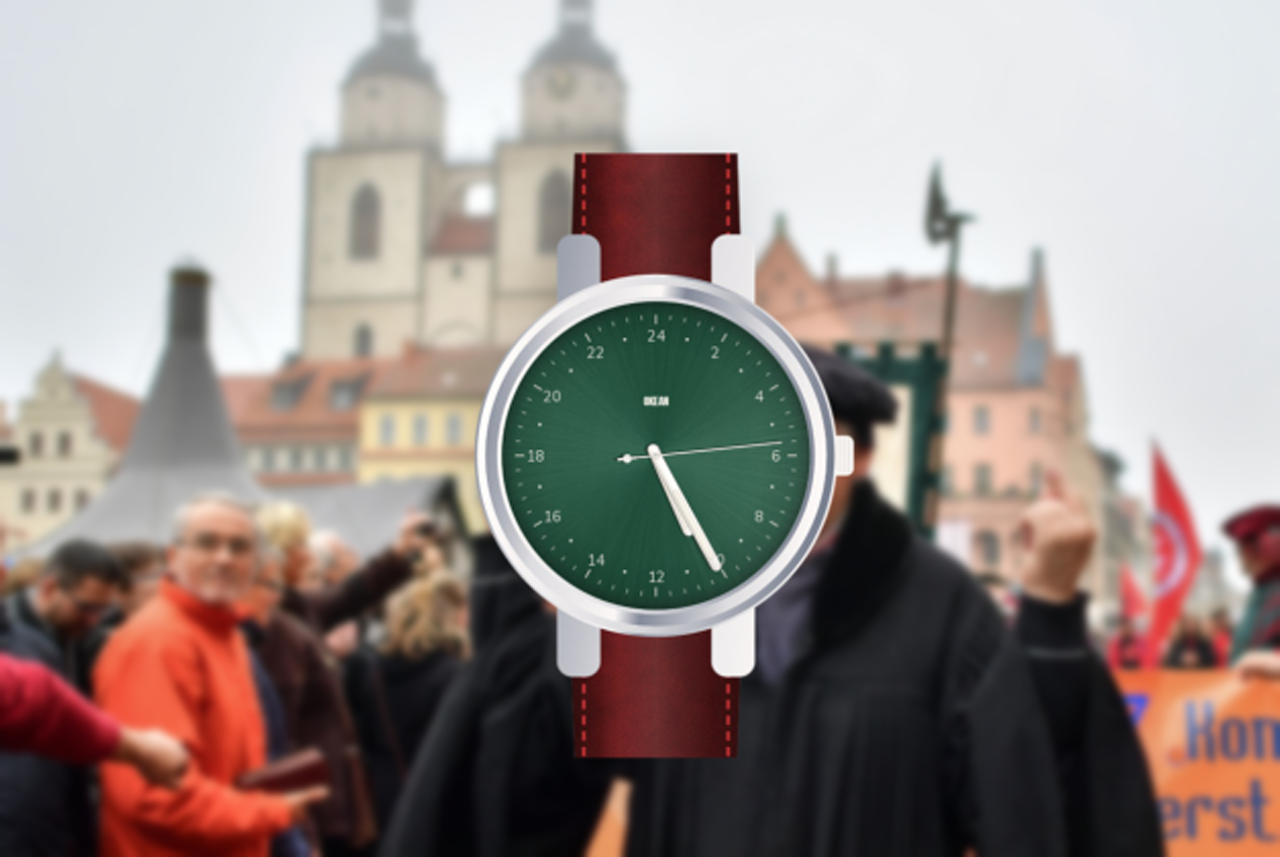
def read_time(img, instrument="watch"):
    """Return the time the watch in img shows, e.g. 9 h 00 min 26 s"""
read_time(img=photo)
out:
10 h 25 min 14 s
